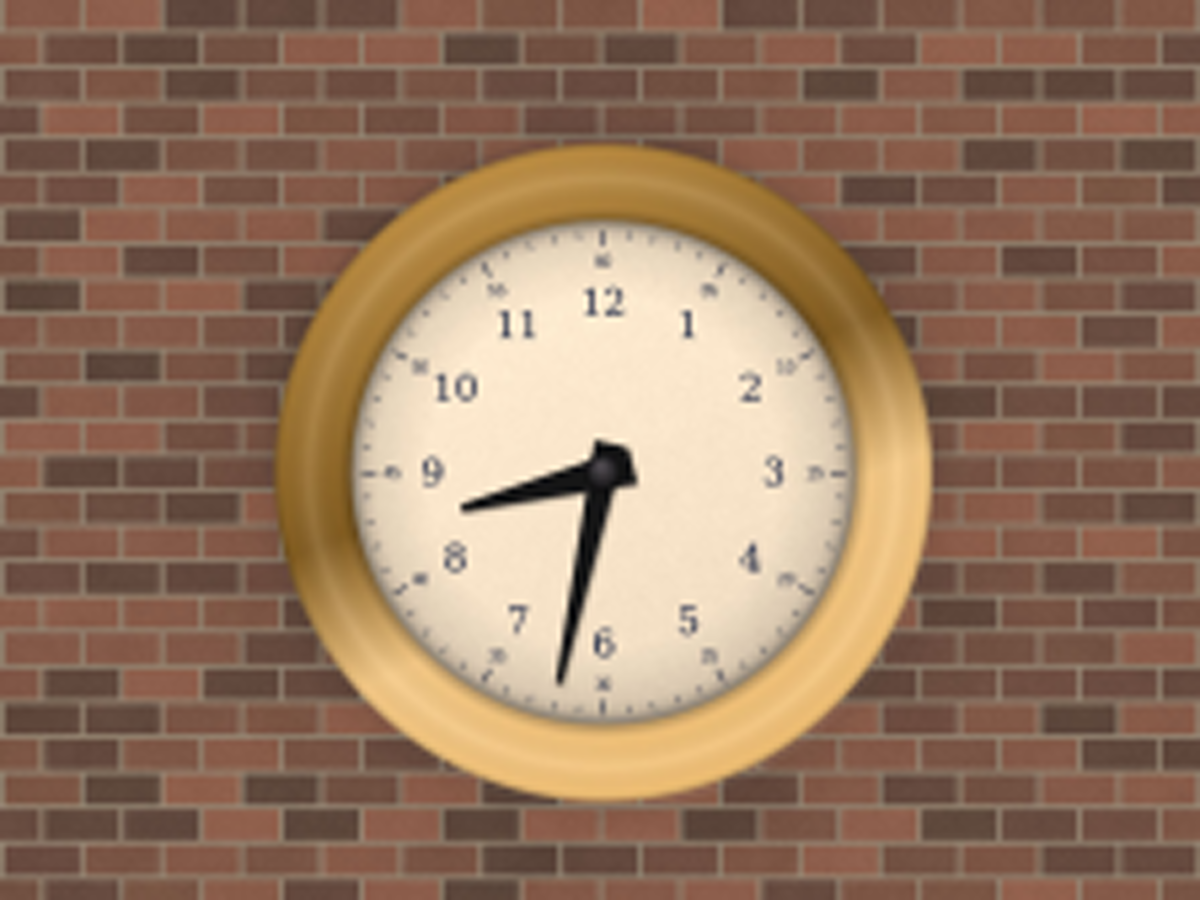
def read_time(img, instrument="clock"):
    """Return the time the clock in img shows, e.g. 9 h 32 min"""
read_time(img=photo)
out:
8 h 32 min
